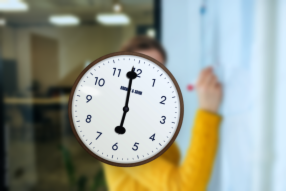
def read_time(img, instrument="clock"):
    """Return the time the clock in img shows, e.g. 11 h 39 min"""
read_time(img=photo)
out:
5 h 59 min
